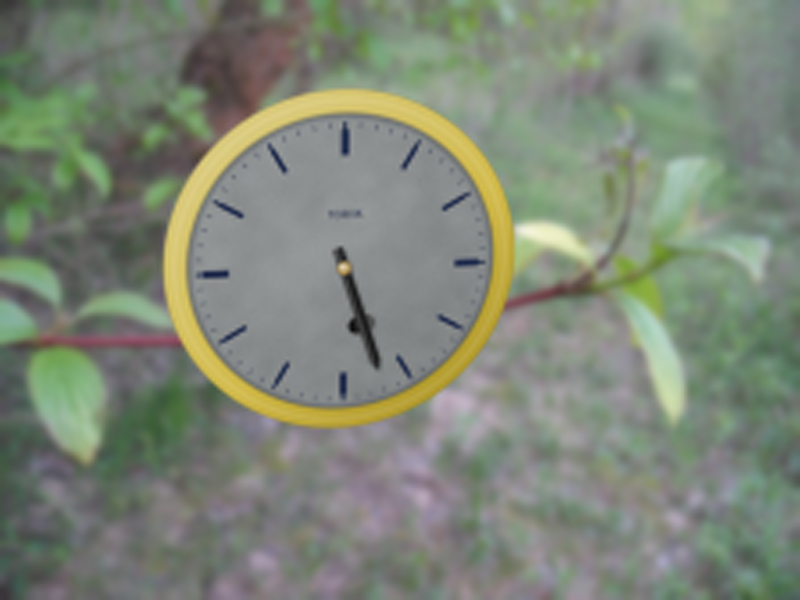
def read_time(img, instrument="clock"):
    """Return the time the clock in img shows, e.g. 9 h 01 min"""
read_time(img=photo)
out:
5 h 27 min
